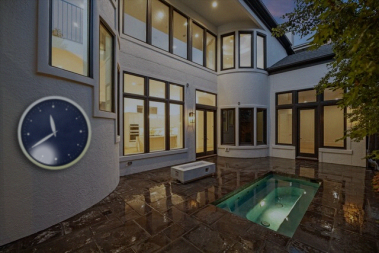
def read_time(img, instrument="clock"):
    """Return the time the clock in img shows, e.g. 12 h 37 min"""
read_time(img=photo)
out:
11 h 40 min
